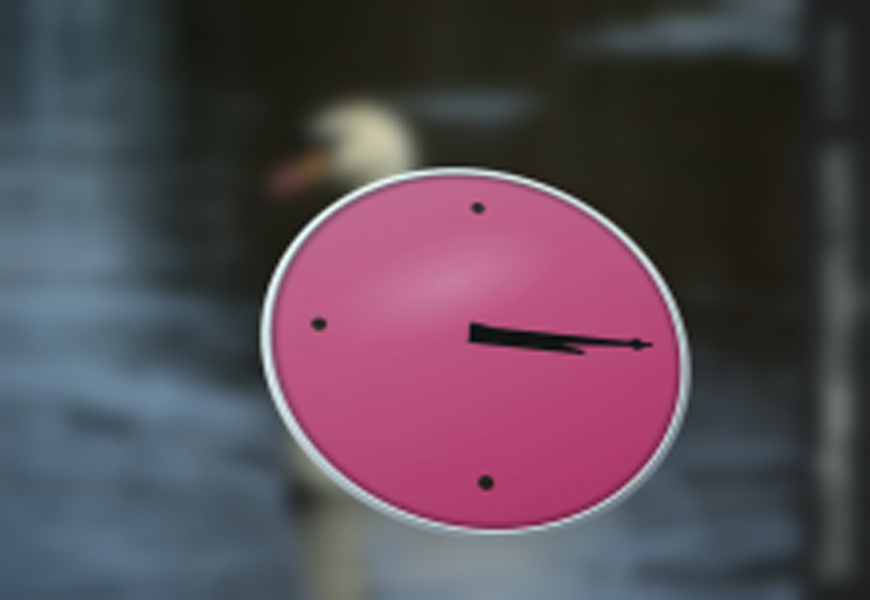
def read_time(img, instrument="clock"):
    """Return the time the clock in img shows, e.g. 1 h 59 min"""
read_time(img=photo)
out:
3 h 15 min
